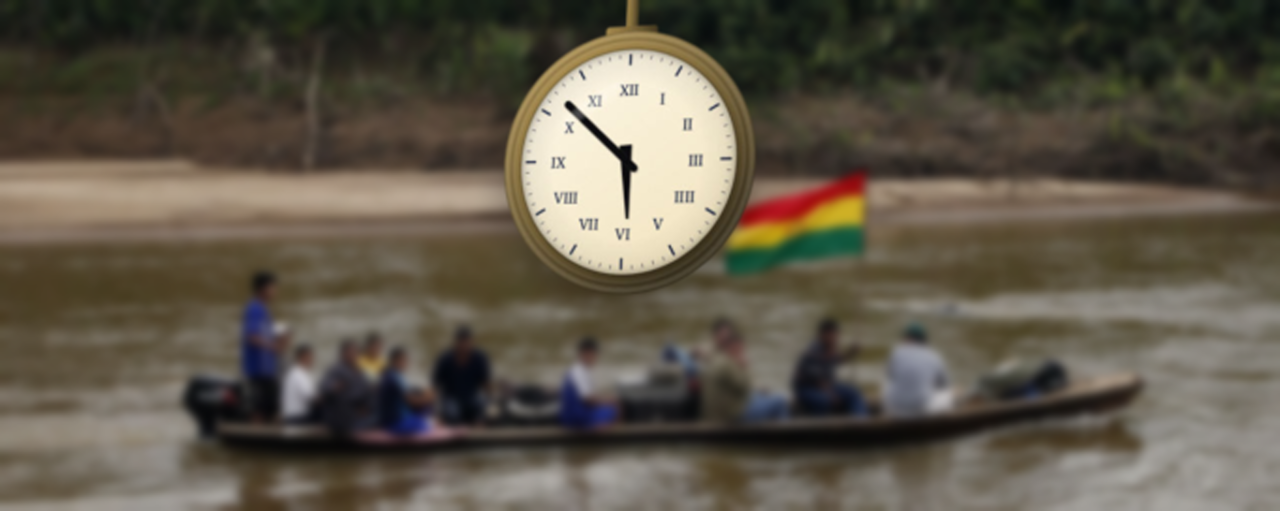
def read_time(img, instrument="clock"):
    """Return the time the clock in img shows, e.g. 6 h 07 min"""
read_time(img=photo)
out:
5 h 52 min
